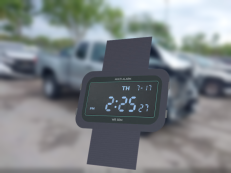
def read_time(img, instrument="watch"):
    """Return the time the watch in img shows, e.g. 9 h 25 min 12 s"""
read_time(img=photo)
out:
2 h 25 min 27 s
